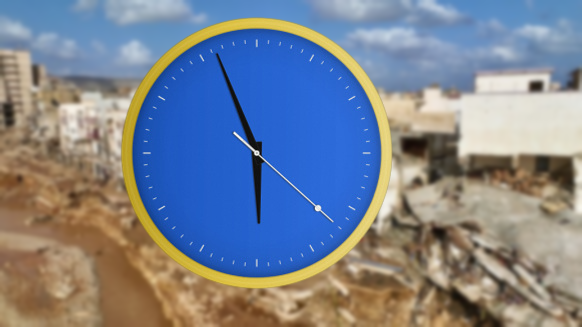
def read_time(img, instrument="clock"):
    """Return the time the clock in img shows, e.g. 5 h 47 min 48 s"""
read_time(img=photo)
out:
5 h 56 min 22 s
